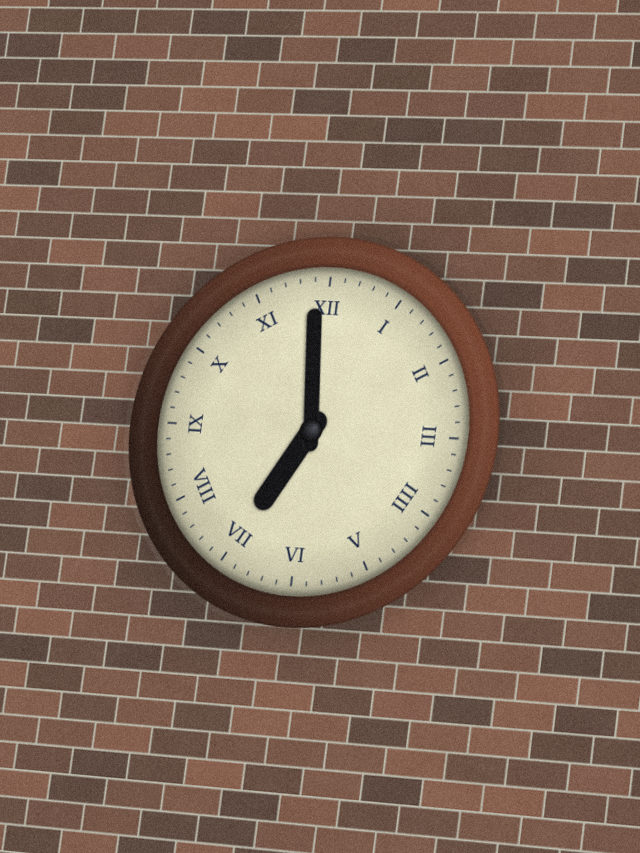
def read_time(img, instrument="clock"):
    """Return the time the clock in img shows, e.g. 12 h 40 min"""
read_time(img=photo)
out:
6 h 59 min
